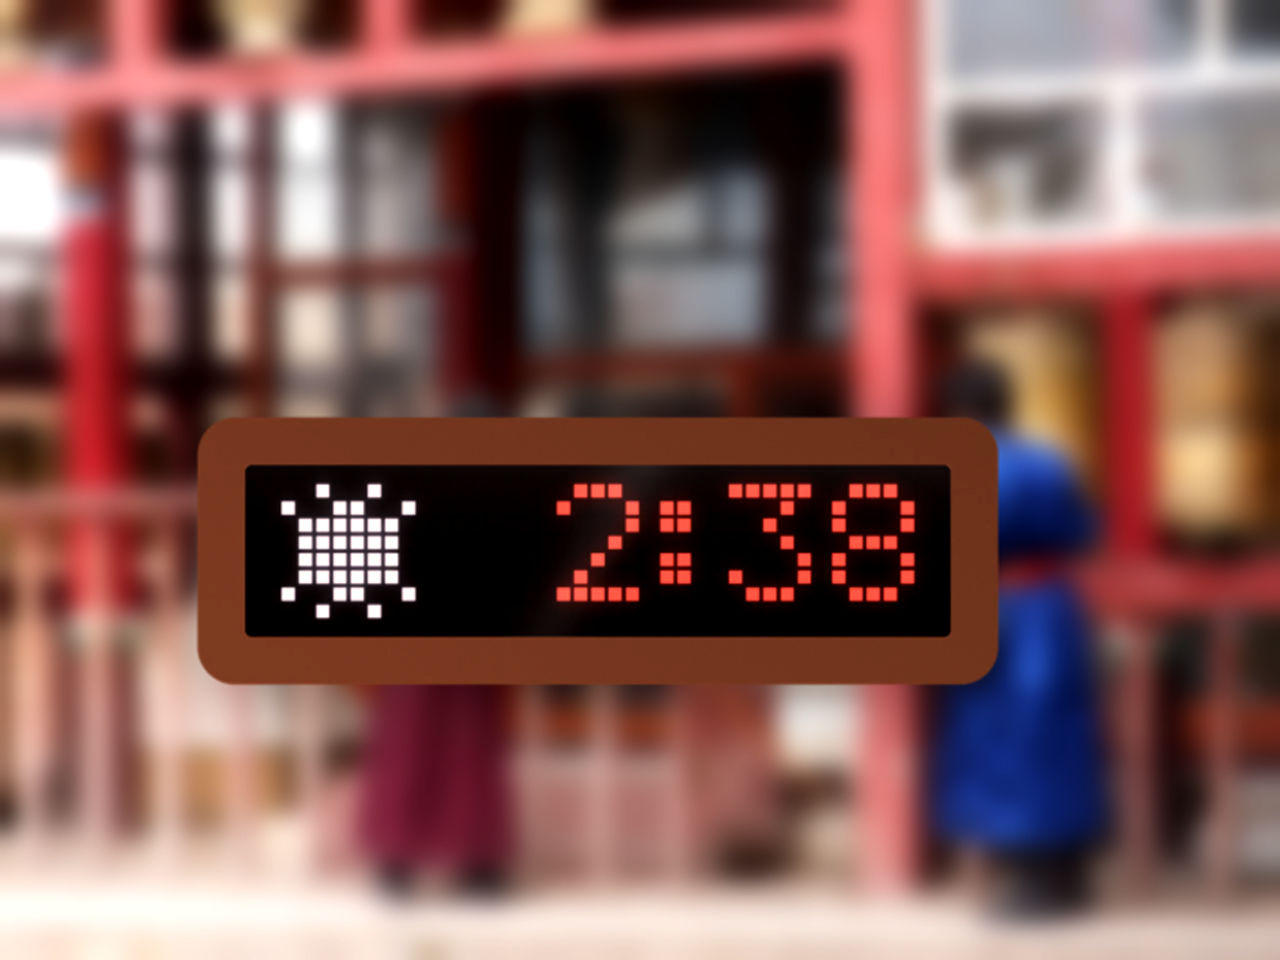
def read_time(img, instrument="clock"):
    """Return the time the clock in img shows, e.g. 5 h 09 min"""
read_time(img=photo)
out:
2 h 38 min
